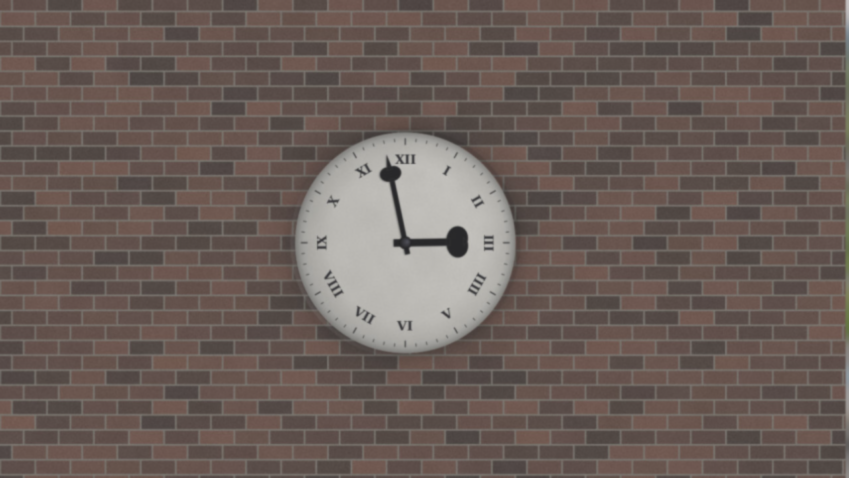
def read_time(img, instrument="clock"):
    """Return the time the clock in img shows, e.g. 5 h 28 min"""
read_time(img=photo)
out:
2 h 58 min
